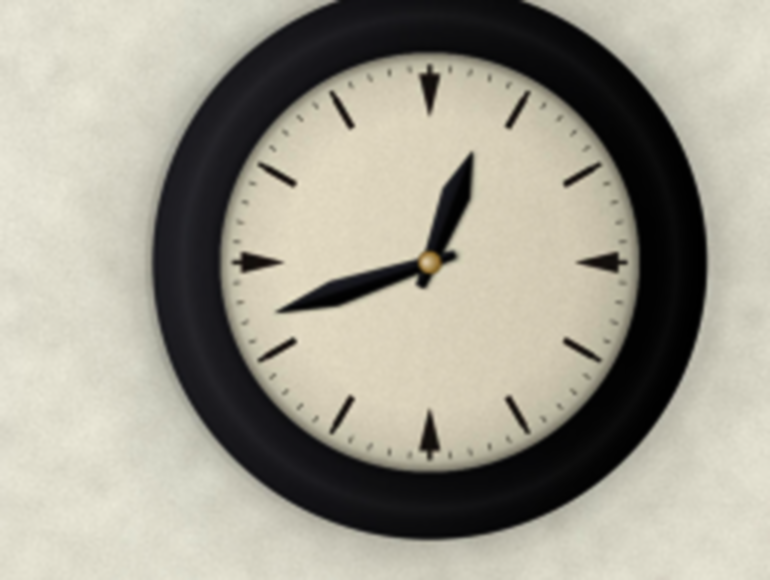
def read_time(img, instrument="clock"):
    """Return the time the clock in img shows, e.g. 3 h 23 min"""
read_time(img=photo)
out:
12 h 42 min
